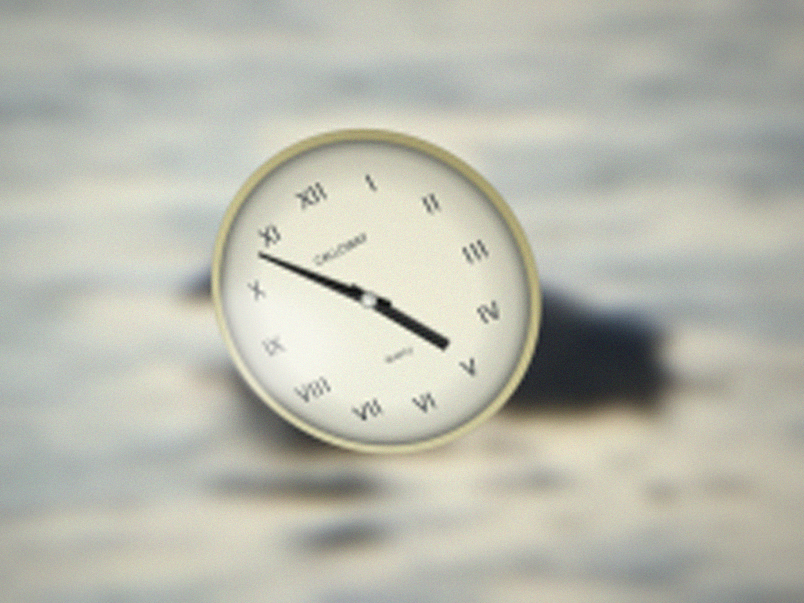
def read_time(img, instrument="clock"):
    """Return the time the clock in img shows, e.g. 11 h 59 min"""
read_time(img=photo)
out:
4 h 53 min
